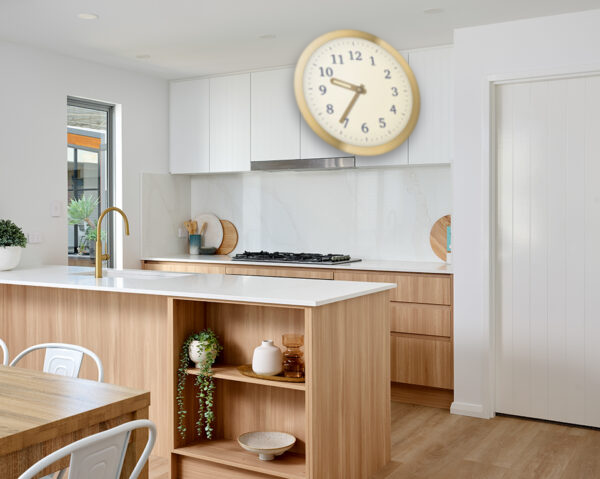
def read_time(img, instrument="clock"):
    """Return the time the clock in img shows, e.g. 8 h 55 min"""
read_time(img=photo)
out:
9 h 36 min
